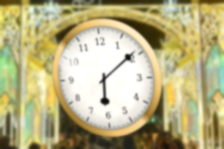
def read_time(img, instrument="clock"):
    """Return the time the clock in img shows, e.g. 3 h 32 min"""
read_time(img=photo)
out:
6 h 09 min
